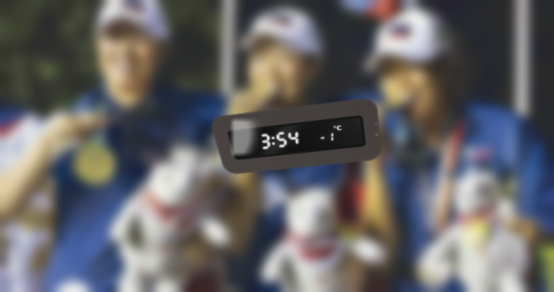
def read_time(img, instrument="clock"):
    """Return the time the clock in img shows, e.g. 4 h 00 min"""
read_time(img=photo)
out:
3 h 54 min
